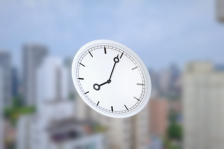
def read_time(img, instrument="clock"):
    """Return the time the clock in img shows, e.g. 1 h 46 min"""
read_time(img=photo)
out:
8 h 04 min
